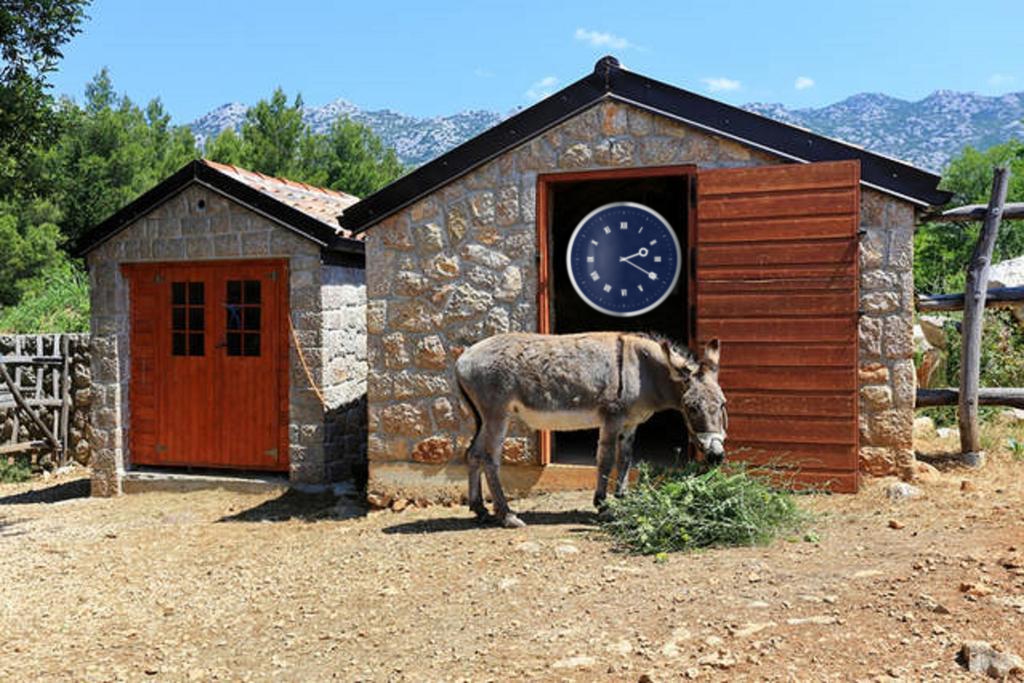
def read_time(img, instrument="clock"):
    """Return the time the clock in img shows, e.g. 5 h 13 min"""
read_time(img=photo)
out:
2 h 20 min
